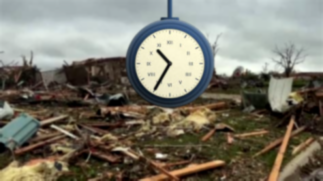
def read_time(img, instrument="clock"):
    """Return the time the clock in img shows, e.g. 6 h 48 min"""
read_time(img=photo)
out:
10 h 35 min
